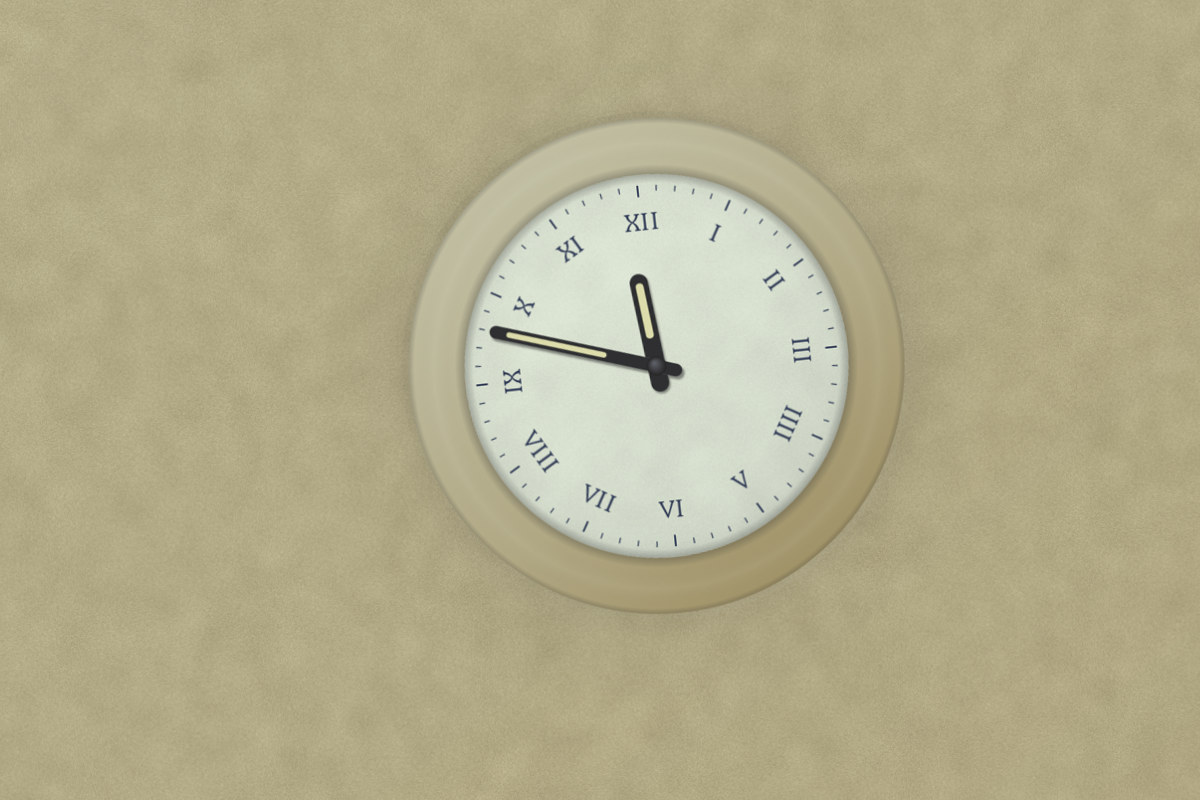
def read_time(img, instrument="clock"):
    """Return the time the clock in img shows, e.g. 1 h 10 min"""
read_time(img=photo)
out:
11 h 48 min
